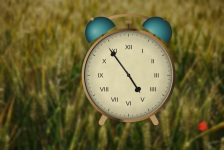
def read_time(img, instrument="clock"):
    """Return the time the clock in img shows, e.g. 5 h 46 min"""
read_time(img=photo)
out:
4 h 54 min
